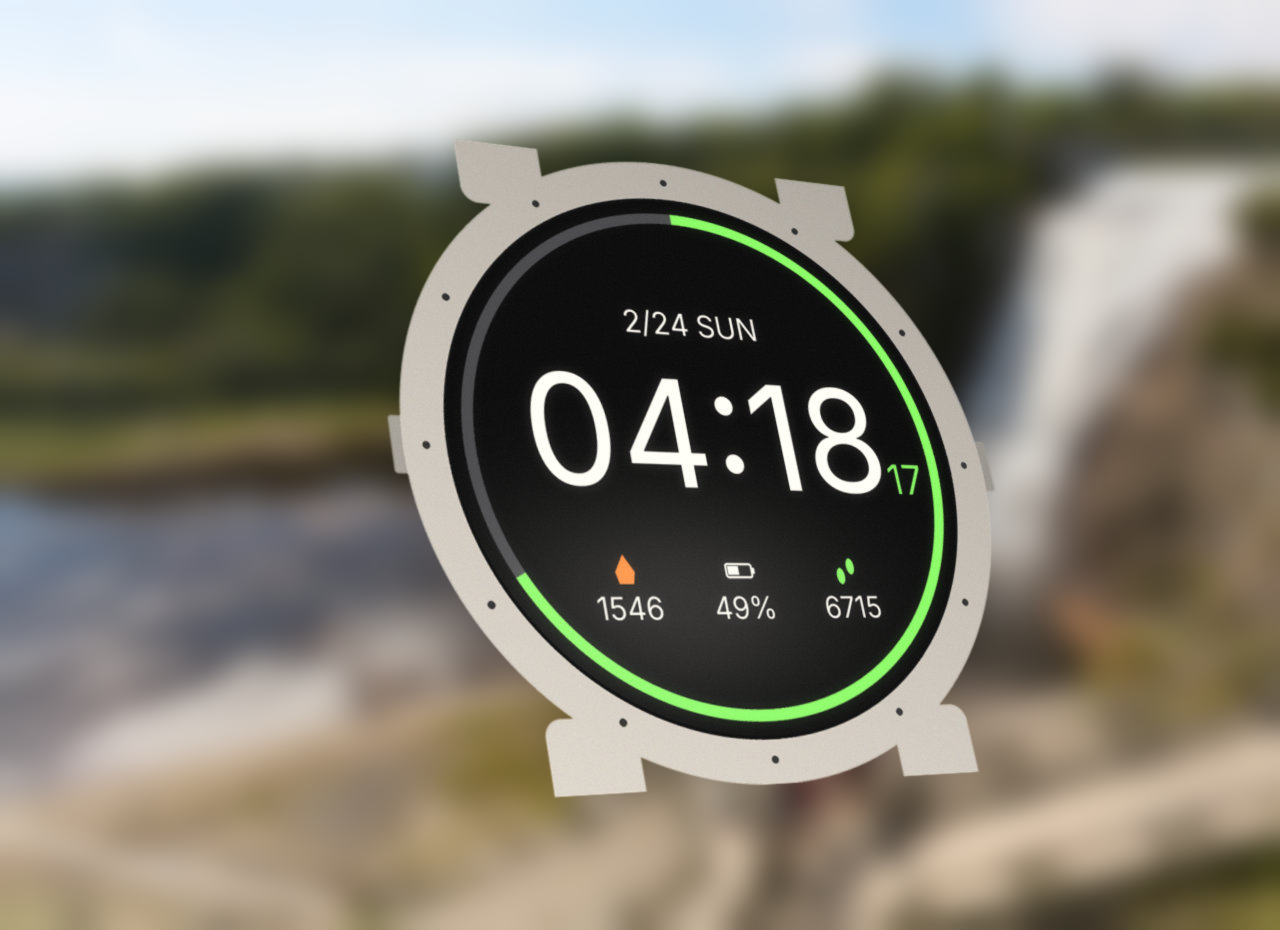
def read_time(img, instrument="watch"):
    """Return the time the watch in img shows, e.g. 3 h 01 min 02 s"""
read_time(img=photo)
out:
4 h 18 min 17 s
